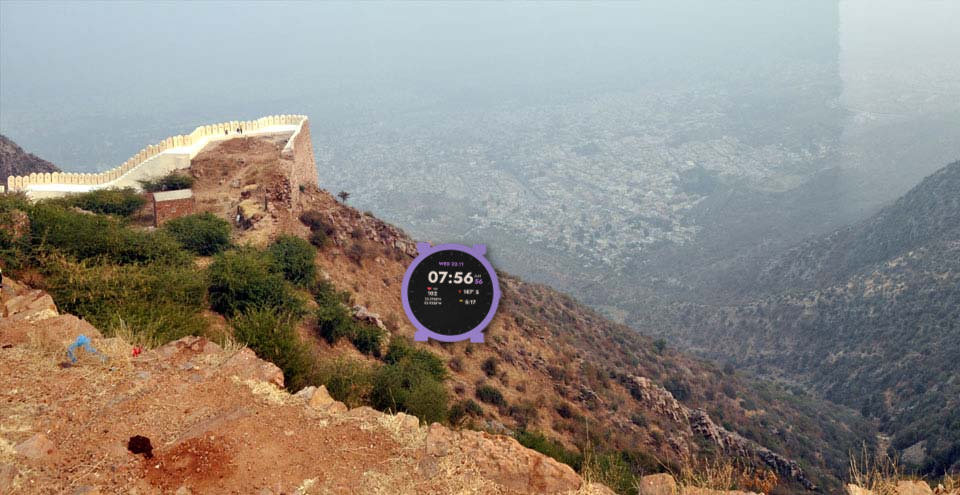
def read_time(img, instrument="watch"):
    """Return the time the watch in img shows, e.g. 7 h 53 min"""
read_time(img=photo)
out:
7 h 56 min
